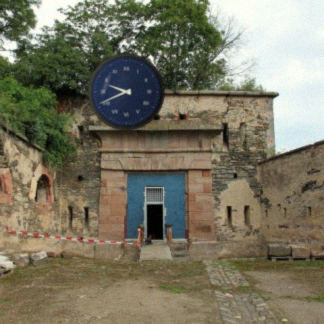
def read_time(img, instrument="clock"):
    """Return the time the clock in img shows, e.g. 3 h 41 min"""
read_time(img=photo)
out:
9 h 41 min
